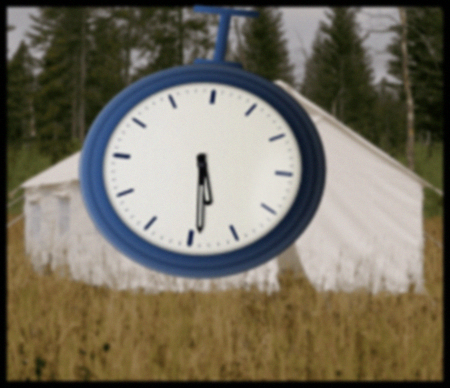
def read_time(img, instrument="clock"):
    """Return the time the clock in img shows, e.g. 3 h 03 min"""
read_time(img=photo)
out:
5 h 29 min
